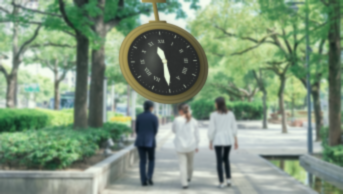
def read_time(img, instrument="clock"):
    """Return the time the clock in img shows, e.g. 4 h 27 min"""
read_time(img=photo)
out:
11 h 30 min
